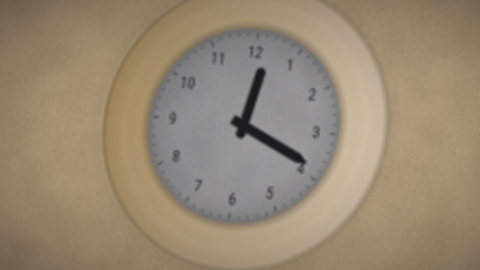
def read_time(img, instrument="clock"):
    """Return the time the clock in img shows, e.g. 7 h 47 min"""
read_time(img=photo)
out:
12 h 19 min
